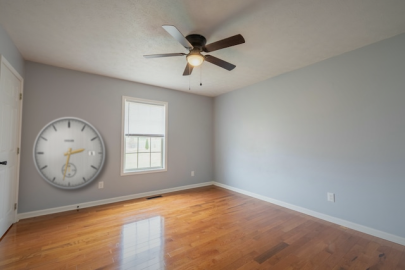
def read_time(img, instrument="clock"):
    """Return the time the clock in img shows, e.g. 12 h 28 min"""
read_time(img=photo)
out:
2 h 32 min
